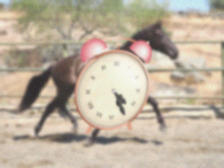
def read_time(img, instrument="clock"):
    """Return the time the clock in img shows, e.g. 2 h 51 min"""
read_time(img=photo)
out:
4 h 25 min
